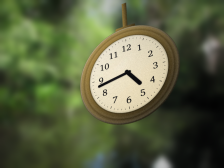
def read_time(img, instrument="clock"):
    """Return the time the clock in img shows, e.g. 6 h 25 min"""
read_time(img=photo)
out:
4 h 43 min
